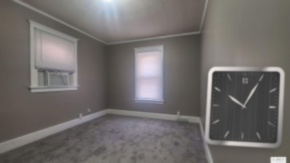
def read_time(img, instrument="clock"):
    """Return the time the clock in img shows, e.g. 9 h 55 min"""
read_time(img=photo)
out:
10 h 05 min
